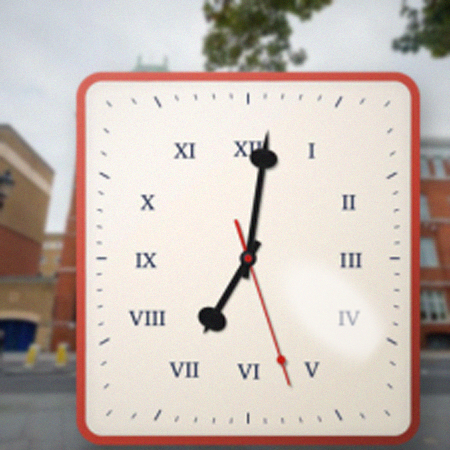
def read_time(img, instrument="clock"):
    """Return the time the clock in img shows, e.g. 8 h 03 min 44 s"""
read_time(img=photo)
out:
7 h 01 min 27 s
